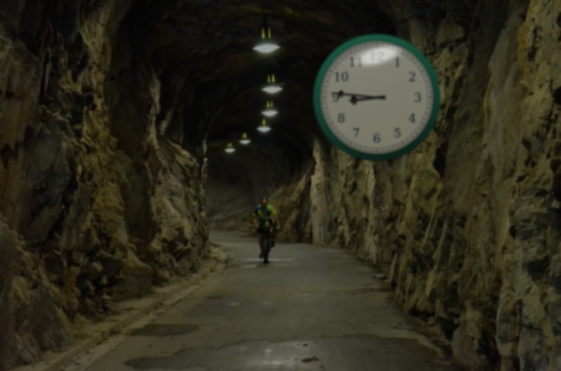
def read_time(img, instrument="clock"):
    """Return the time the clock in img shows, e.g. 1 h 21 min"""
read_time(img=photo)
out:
8 h 46 min
